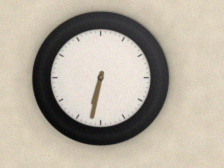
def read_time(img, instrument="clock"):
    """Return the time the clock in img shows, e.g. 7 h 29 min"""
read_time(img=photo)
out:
6 h 32 min
